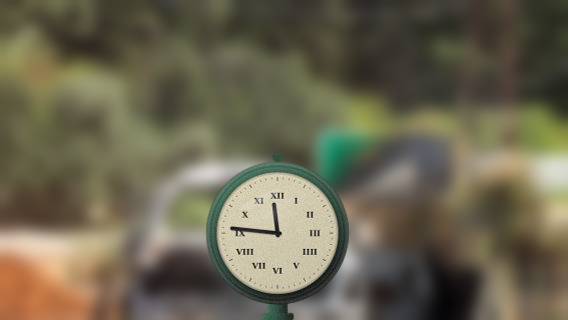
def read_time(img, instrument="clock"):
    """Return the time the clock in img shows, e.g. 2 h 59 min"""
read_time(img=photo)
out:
11 h 46 min
